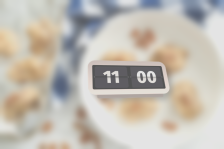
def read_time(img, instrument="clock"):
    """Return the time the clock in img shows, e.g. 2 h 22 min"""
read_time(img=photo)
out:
11 h 00 min
